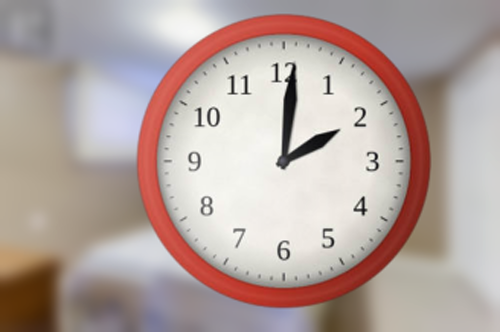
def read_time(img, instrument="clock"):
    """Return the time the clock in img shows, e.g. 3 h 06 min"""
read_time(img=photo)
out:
2 h 01 min
